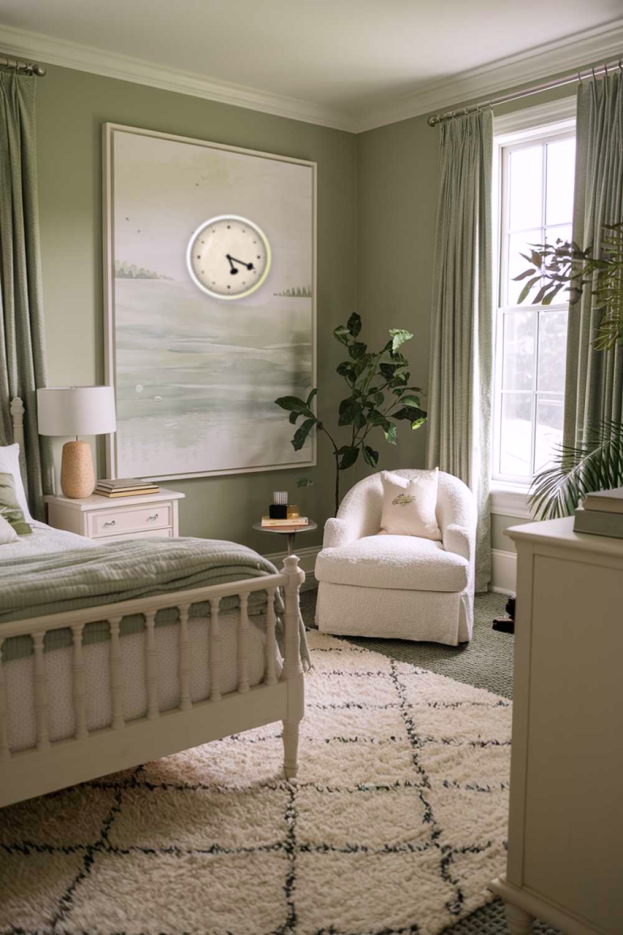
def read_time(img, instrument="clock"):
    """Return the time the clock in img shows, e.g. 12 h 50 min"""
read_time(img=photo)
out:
5 h 19 min
